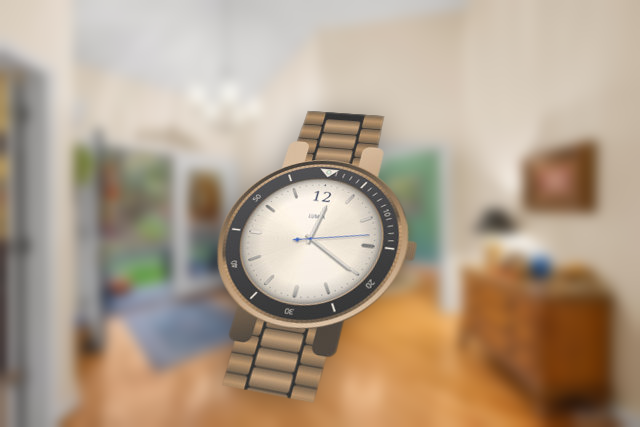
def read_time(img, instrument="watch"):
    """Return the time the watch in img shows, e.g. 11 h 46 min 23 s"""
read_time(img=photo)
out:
12 h 20 min 13 s
